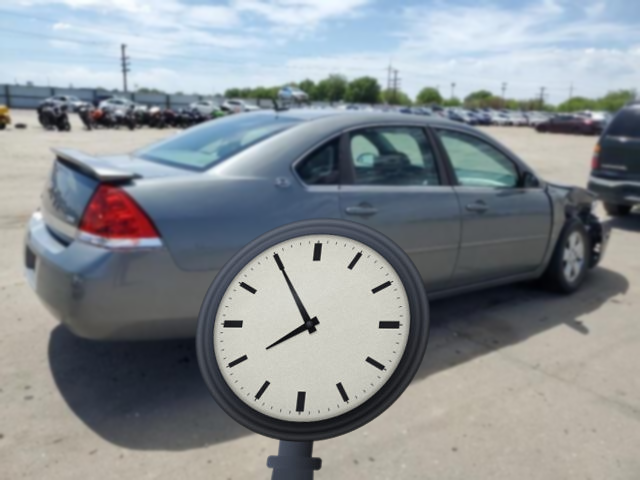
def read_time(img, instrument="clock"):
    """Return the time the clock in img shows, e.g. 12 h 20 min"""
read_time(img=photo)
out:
7 h 55 min
